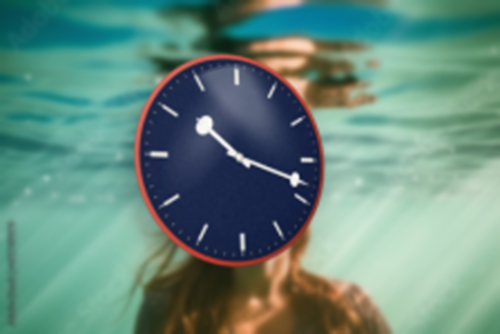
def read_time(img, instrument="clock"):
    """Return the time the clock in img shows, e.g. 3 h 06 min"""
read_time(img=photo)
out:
10 h 18 min
